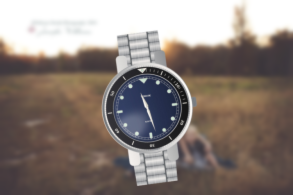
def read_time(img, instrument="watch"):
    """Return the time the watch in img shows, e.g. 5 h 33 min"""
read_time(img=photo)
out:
11 h 28 min
